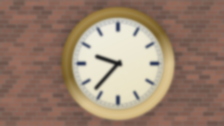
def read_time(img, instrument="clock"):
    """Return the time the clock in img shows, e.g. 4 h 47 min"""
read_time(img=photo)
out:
9 h 37 min
